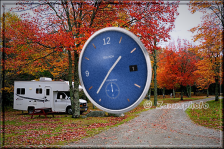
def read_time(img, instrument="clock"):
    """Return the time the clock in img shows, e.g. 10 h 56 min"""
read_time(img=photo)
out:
1 h 37 min
